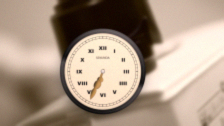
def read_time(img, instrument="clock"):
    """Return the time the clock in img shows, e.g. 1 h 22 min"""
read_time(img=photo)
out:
6 h 34 min
